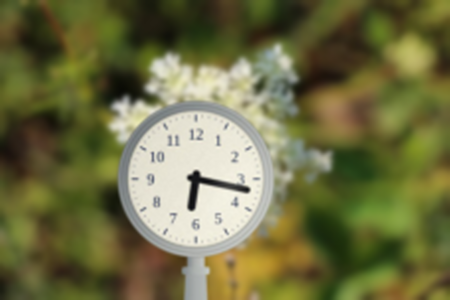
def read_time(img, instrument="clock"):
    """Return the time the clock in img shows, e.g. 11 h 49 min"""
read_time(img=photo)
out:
6 h 17 min
